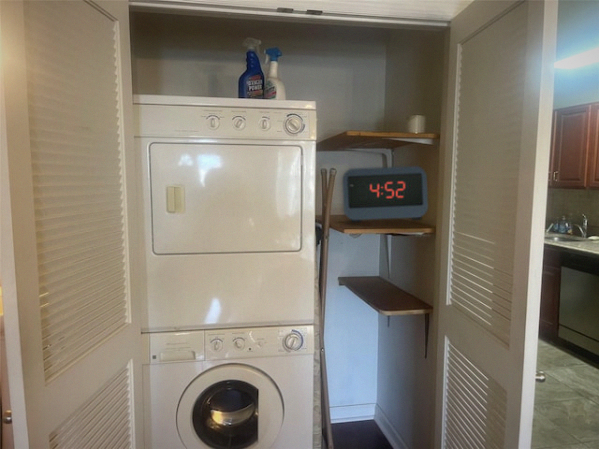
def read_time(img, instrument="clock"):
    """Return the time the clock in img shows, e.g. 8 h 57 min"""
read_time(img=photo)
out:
4 h 52 min
